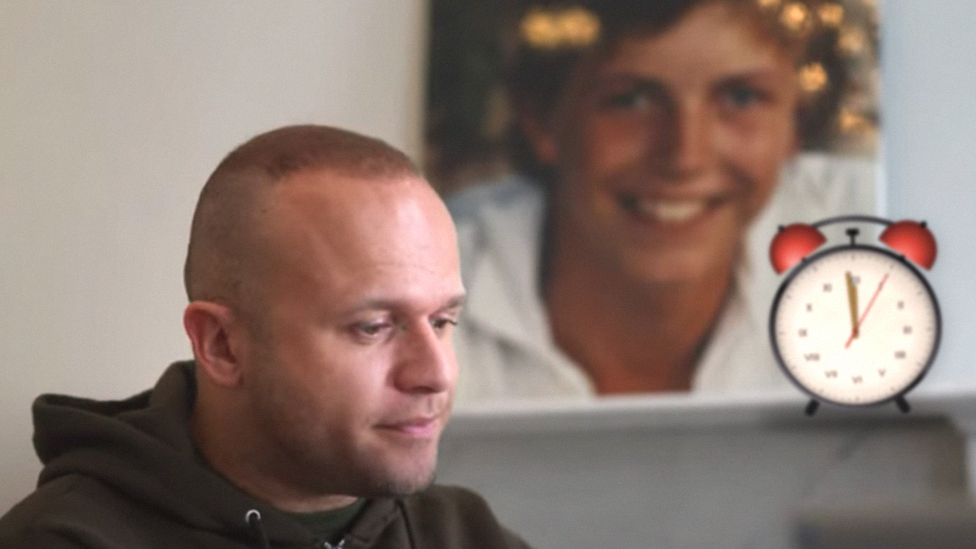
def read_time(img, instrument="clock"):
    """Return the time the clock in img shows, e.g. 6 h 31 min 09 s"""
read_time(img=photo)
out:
11 h 59 min 05 s
